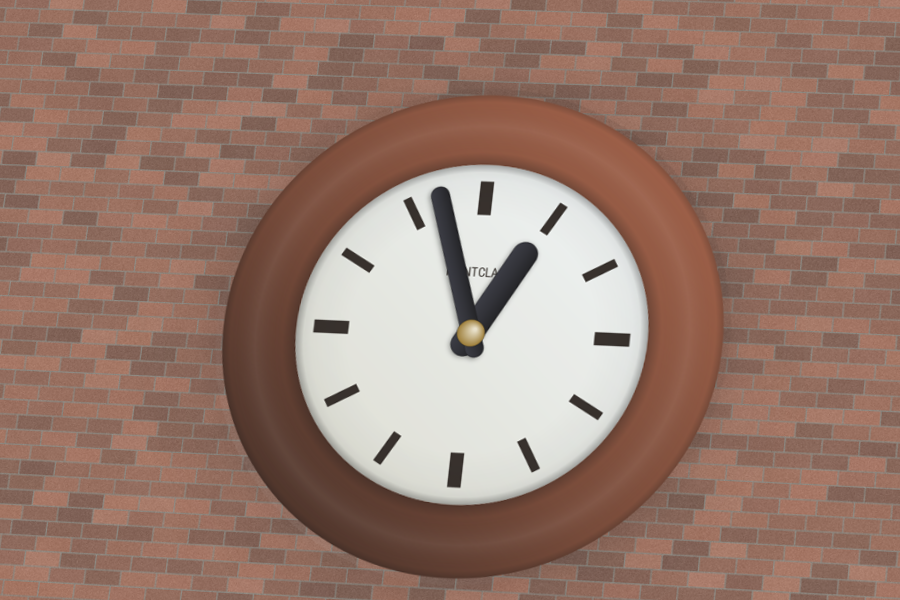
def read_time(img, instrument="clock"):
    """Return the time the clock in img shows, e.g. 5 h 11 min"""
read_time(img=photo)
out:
12 h 57 min
